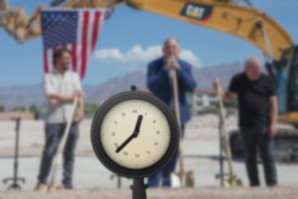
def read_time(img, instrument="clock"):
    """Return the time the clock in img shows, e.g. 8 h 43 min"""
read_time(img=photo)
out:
12 h 38 min
